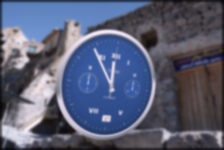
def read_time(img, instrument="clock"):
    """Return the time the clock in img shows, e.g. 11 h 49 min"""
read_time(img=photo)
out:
11 h 54 min
